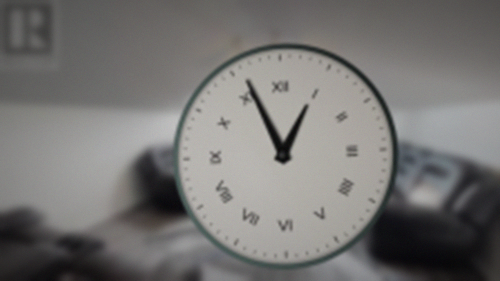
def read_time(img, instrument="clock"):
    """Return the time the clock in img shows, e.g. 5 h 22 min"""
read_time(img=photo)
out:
12 h 56 min
